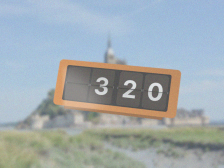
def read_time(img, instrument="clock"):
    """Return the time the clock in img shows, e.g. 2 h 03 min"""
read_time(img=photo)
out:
3 h 20 min
